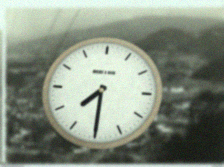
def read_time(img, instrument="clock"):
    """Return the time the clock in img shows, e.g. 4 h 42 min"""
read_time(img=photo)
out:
7 h 30 min
